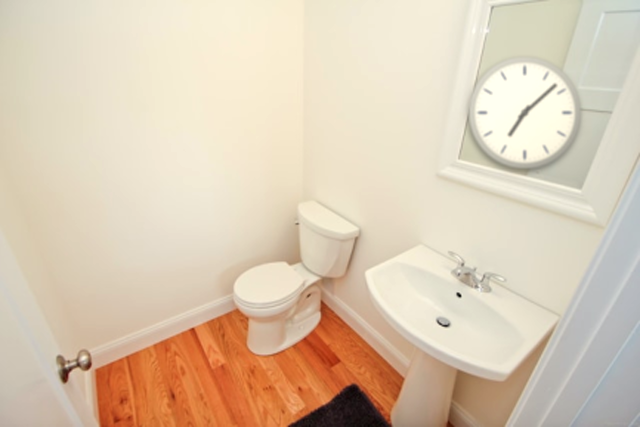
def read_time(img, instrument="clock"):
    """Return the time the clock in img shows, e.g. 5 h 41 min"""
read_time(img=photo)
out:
7 h 08 min
